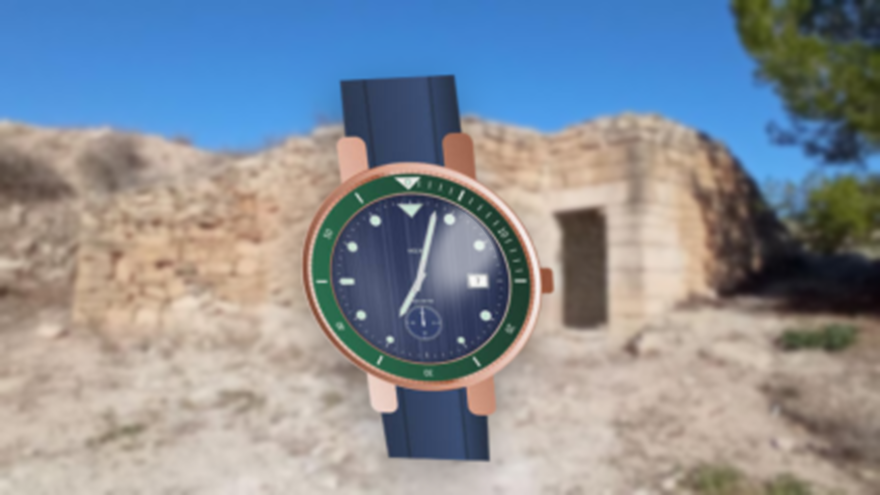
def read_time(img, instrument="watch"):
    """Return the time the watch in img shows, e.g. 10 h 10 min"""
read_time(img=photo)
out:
7 h 03 min
